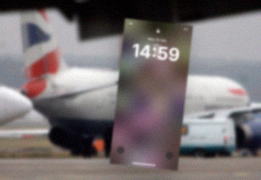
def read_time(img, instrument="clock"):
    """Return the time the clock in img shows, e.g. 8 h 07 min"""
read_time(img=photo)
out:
14 h 59 min
